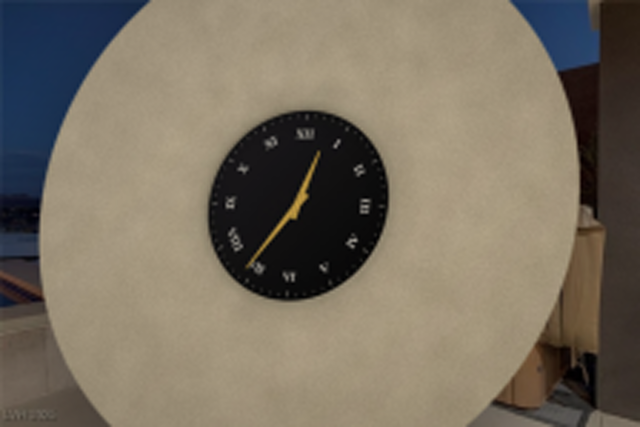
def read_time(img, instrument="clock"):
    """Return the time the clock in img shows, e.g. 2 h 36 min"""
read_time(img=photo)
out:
12 h 36 min
